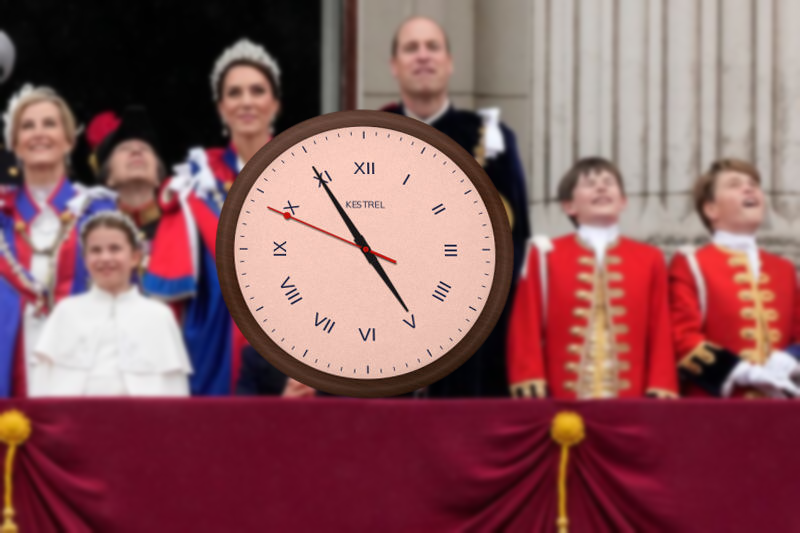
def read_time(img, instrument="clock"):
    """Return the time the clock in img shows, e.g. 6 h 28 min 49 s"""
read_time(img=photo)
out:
4 h 54 min 49 s
